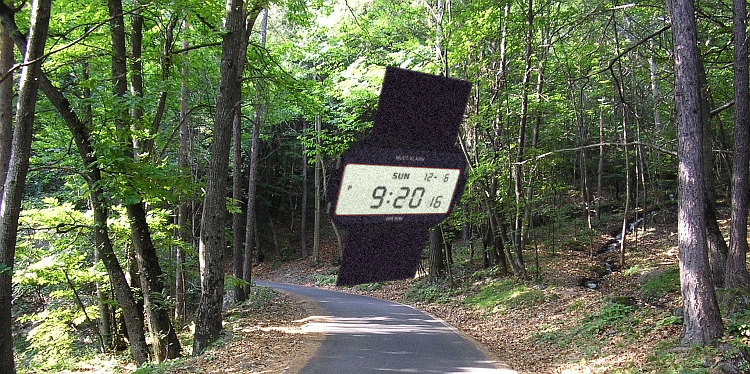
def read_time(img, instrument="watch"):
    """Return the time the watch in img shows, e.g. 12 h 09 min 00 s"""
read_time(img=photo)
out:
9 h 20 min 16 s
